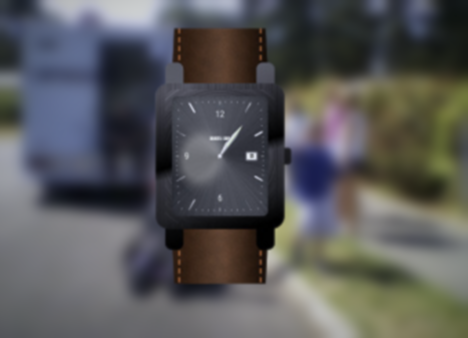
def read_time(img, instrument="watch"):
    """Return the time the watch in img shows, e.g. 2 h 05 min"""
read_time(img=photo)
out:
1 h 06 min
